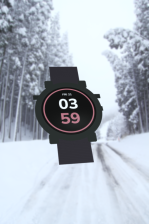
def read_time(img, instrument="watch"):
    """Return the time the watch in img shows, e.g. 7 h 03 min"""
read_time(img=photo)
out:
3 h 59 min
